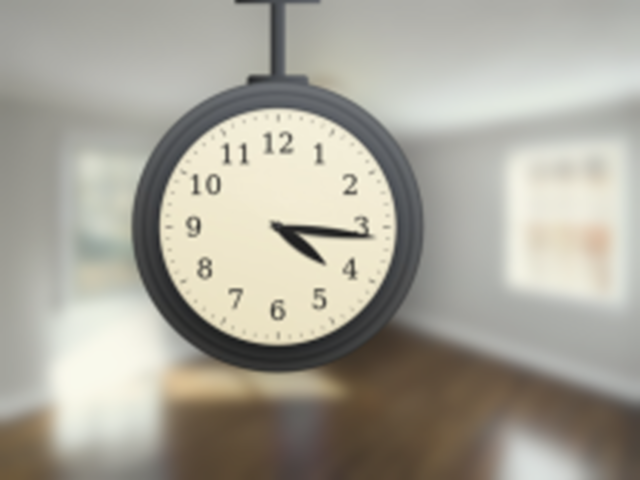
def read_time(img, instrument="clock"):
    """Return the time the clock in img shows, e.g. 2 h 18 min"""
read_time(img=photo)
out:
4 h 16 min
